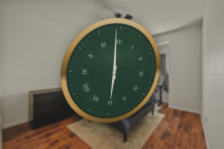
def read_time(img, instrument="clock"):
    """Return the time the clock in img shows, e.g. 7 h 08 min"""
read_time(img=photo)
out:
5 h 59 min
